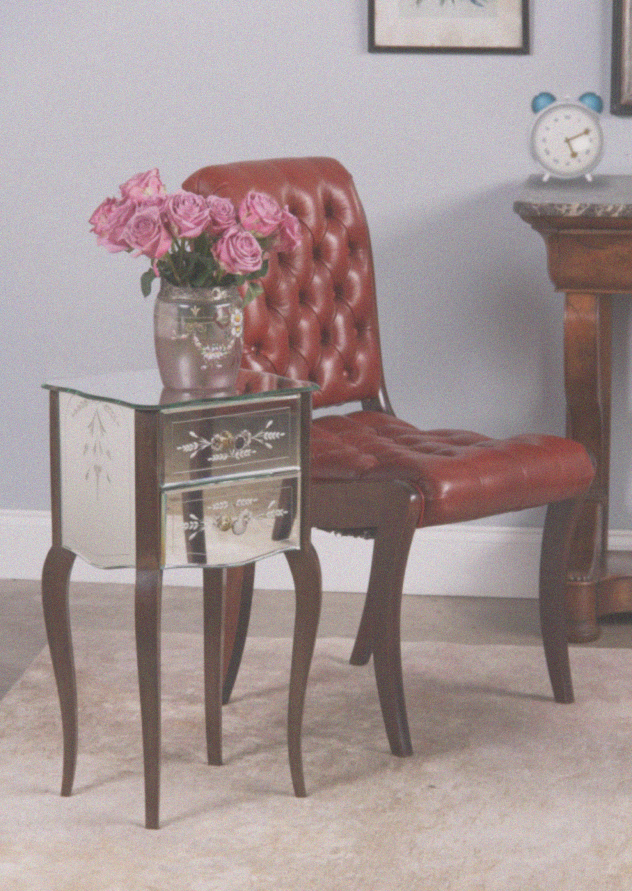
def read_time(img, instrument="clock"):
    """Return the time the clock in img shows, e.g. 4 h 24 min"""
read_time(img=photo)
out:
5 h 11 min
